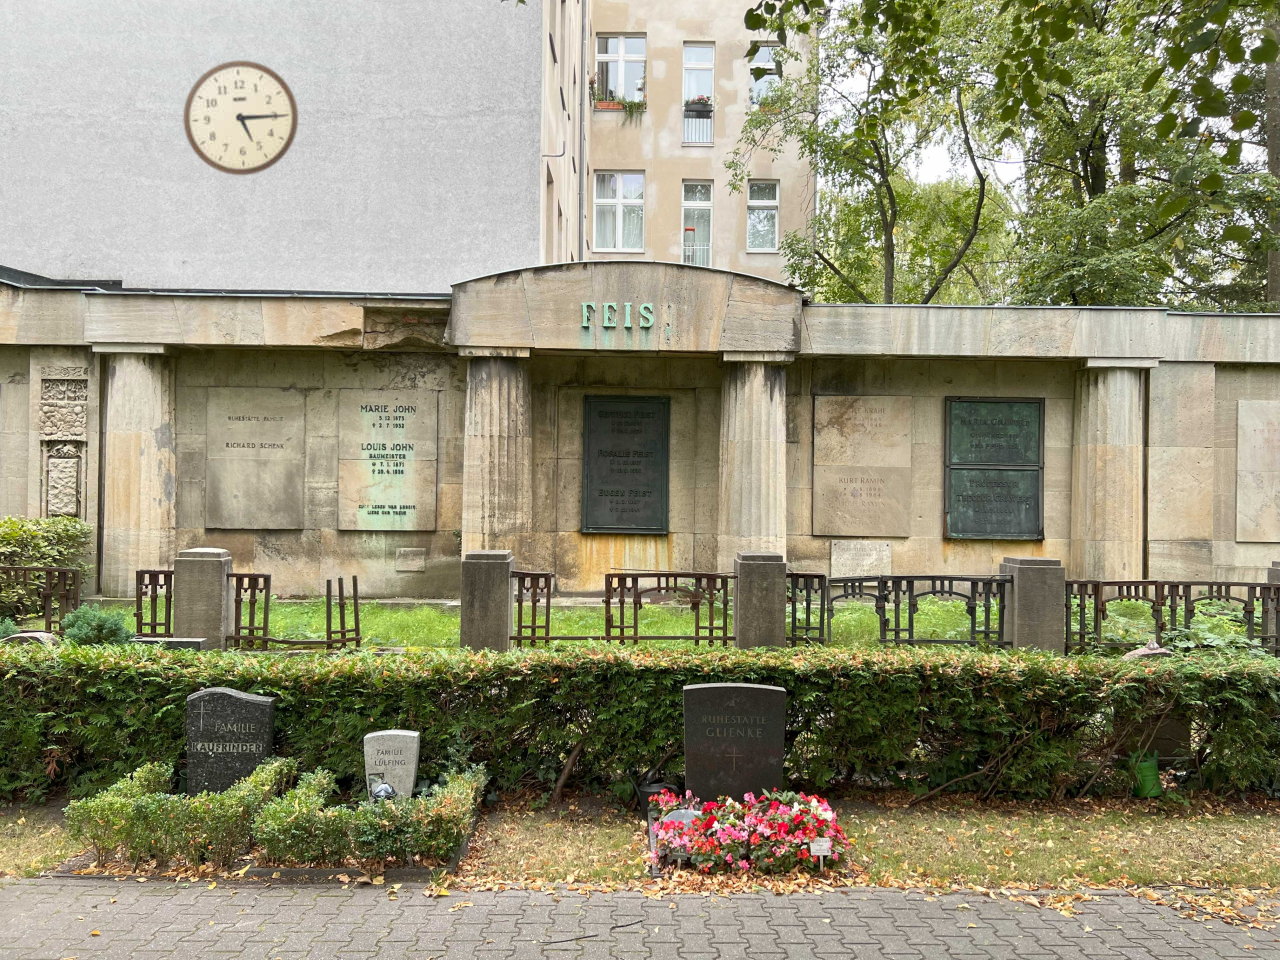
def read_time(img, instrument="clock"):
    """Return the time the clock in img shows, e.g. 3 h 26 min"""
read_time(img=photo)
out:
5 h 15 min
